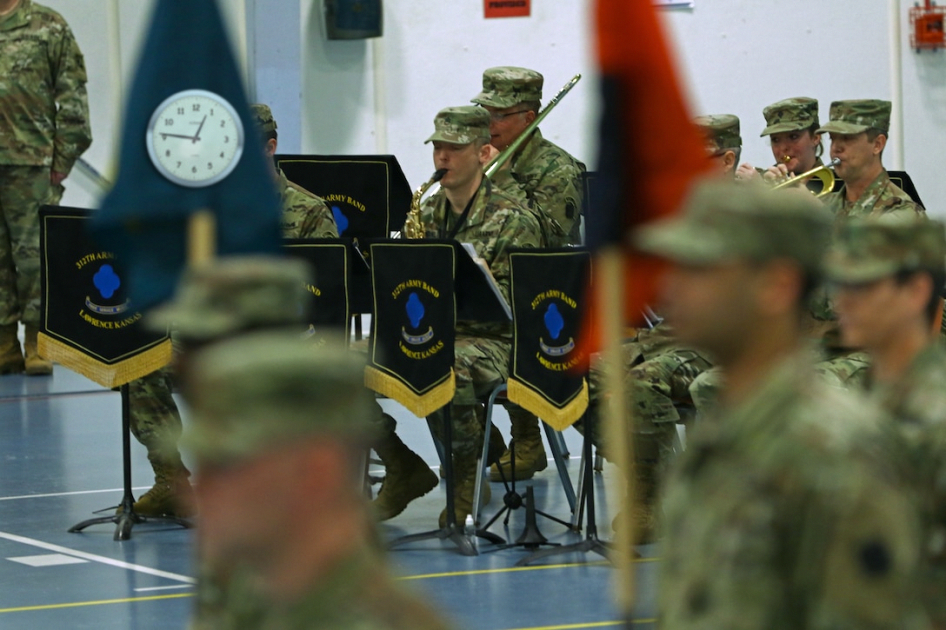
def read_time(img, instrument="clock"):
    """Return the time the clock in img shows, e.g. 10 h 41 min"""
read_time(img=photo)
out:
12 h 46 min
